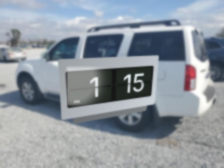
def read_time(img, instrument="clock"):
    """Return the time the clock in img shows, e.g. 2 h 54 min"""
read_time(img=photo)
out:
1 h 15 min
